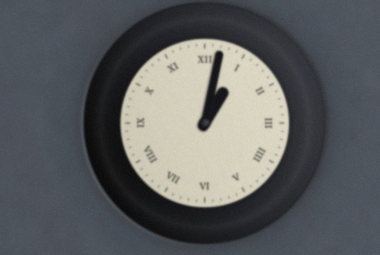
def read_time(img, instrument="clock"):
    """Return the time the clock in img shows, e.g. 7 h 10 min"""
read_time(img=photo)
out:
1 h 02 min
